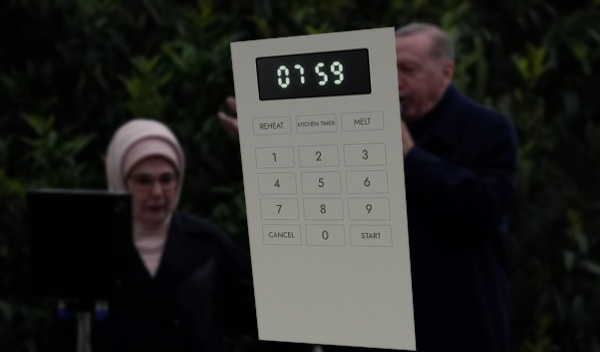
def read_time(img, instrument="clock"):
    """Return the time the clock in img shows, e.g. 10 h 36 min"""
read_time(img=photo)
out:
7 h 59 min
